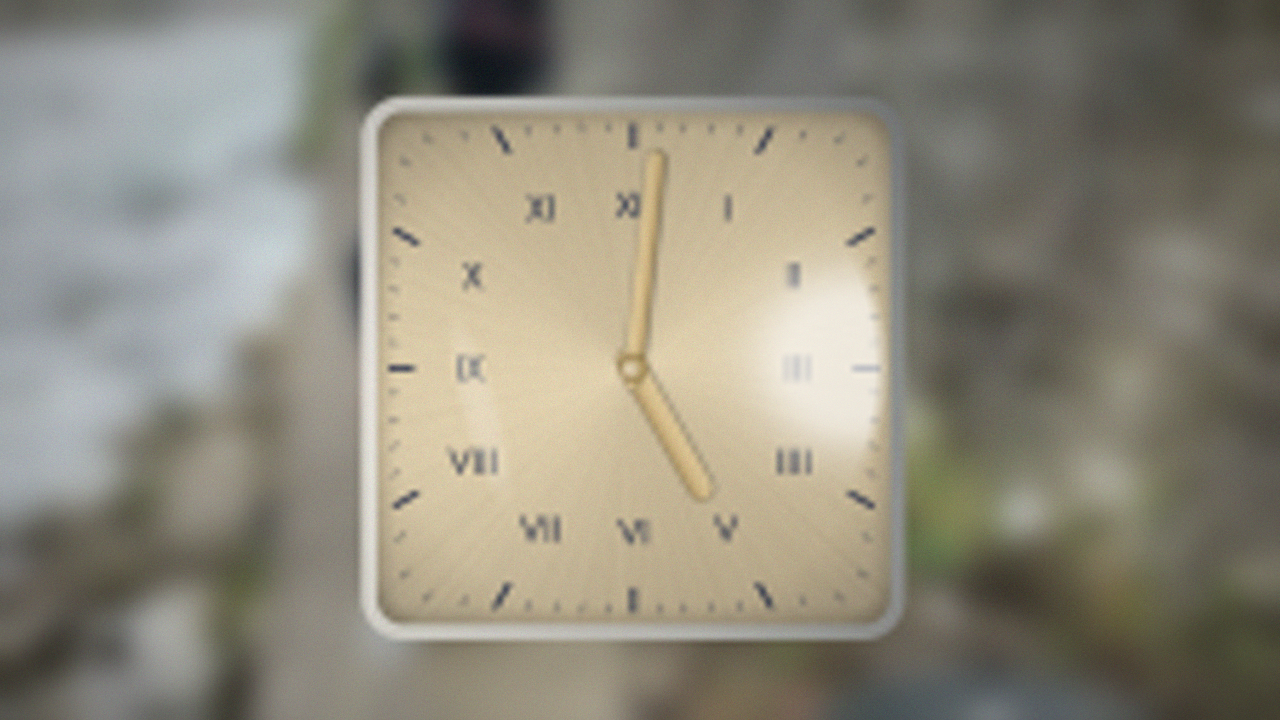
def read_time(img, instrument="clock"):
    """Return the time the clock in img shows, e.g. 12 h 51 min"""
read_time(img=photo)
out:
5 h 01 min
